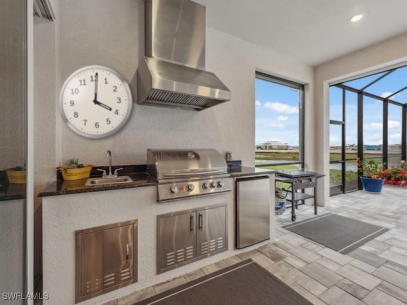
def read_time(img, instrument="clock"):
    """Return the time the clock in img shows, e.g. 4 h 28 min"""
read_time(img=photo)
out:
4 h 01 min
